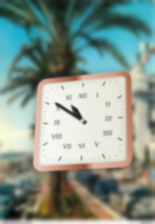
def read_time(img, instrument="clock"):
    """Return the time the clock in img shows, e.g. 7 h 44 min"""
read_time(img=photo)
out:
10 h 51 min
